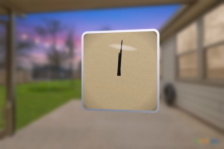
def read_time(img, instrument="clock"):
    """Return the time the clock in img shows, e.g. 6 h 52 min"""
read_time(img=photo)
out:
12 h 01 min
